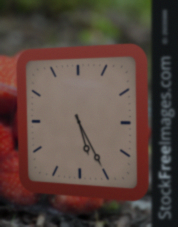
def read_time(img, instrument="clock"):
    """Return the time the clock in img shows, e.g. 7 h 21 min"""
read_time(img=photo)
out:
5 h 25 min
